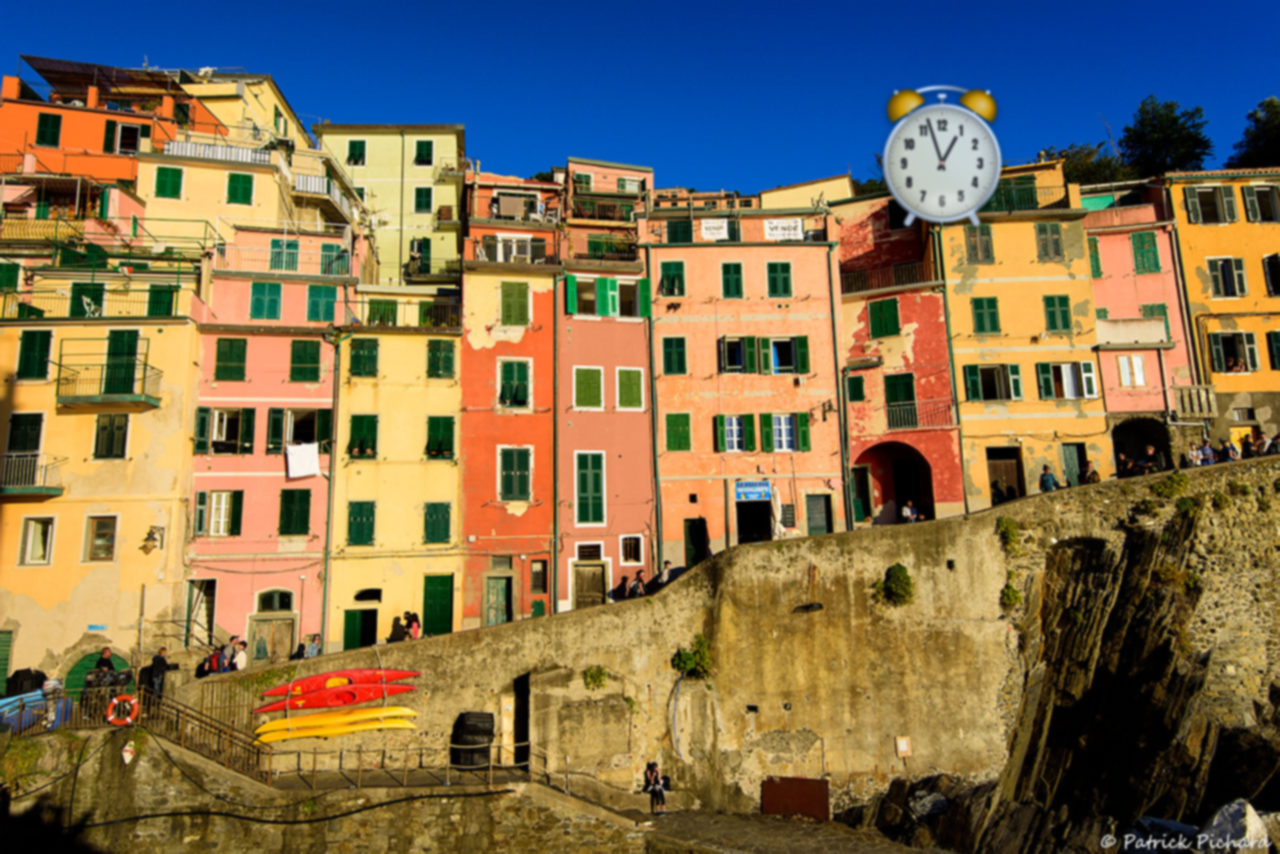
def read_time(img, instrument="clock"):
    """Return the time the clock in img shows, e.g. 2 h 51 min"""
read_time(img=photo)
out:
12 h 57 min
